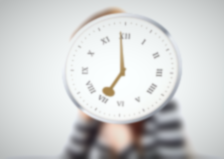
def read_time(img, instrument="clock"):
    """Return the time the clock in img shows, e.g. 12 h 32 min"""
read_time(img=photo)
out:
6 h 59 min
